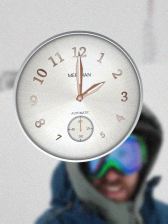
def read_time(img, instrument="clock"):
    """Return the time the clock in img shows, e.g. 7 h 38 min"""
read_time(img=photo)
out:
2 h 00 min
